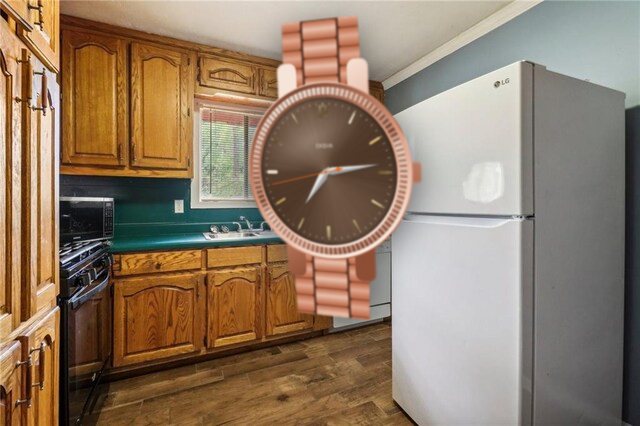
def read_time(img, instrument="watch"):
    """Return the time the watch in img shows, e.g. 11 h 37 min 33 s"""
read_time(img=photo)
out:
7 h 13 min 43 s
